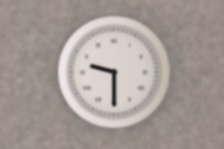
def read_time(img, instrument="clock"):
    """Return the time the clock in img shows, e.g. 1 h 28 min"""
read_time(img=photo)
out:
9 h 30 min
